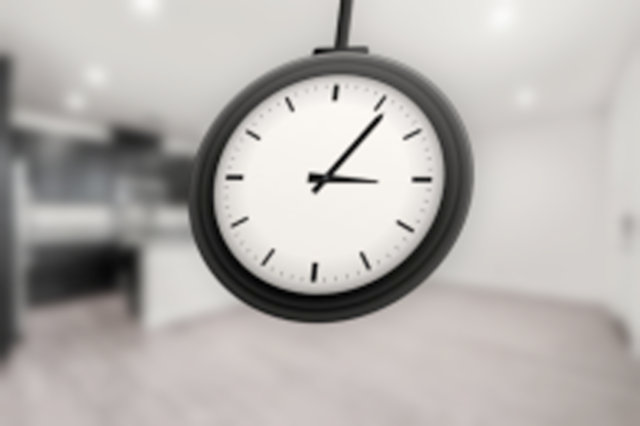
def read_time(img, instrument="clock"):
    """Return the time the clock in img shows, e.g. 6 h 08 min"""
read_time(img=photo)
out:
3 h 06 min
